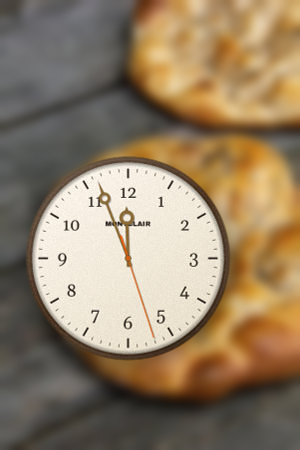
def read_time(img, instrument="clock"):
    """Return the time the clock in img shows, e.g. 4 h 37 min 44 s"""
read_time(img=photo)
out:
11 h 56 min 27 s
